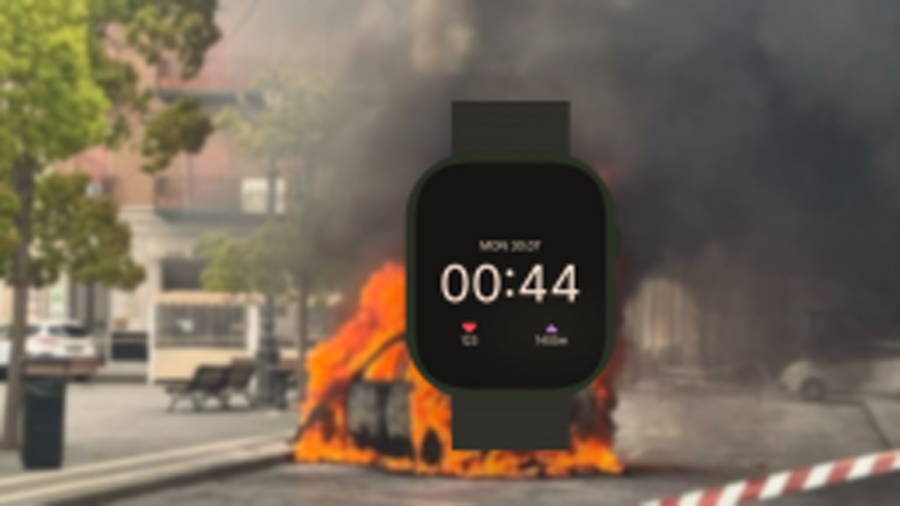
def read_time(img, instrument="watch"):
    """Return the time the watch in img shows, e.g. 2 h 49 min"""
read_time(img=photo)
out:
0 h 44 min
